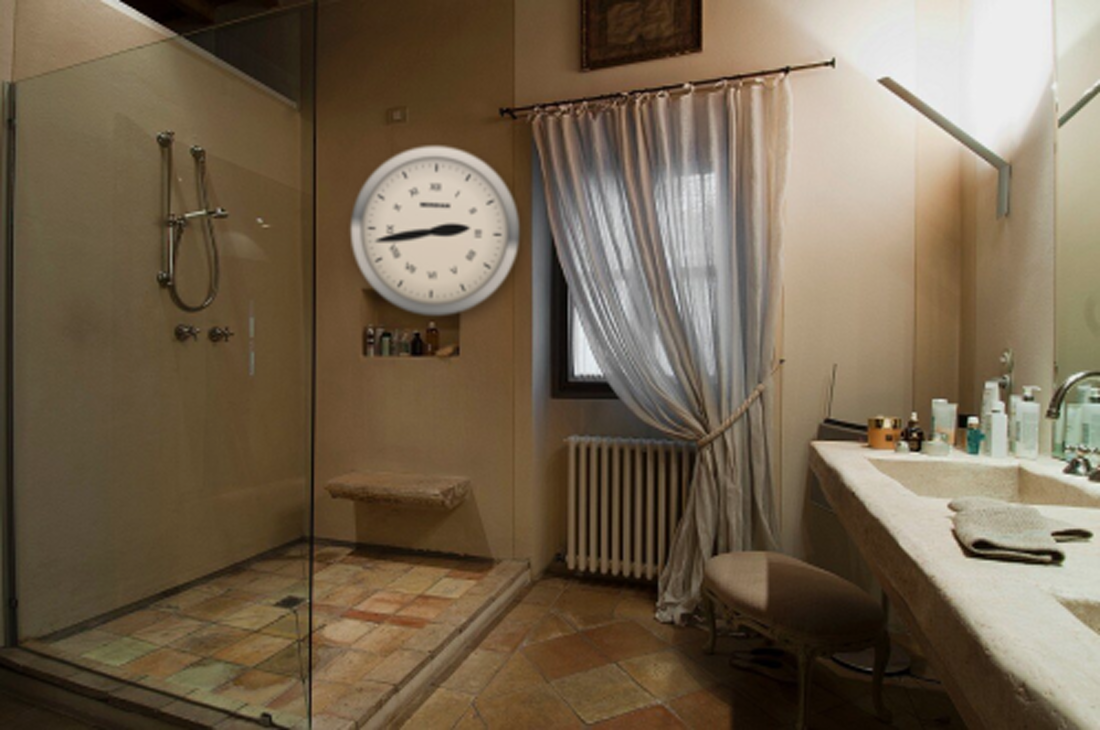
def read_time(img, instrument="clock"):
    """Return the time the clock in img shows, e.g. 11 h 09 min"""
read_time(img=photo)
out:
2 h 43 min
